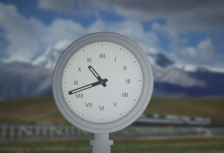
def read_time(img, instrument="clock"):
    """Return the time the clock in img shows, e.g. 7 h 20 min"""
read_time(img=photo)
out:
10 h 42 min
